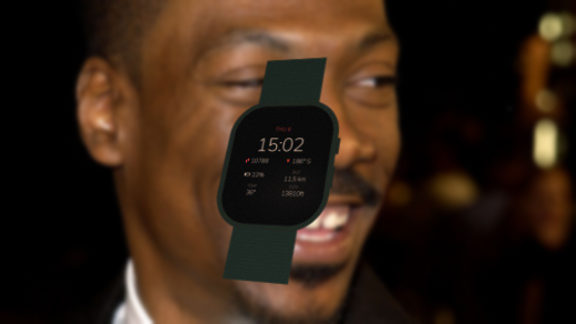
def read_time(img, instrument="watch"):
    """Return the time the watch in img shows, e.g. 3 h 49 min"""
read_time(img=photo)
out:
15 h 02 min
